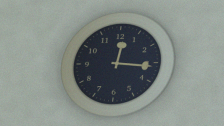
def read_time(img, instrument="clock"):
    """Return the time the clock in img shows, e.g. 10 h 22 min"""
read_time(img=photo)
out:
12 h 16 min
